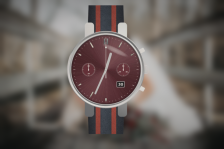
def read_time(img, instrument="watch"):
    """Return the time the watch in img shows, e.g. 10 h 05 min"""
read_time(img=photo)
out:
12 h 34 min
